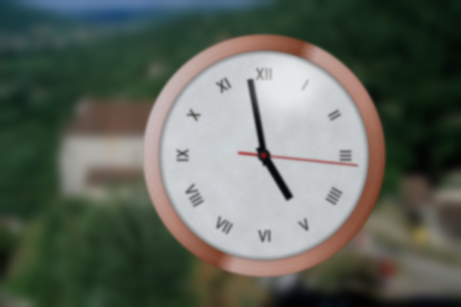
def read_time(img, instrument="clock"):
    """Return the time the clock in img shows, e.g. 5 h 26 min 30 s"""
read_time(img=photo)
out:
4 h 58 min 16 s
